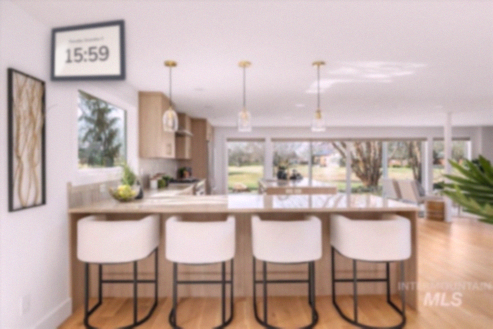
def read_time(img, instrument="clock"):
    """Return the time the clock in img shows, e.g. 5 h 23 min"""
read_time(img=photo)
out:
15 h 59 min
